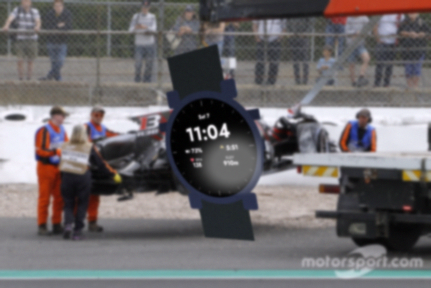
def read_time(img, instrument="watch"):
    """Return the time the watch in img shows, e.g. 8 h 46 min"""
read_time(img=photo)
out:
11 h 04 min
